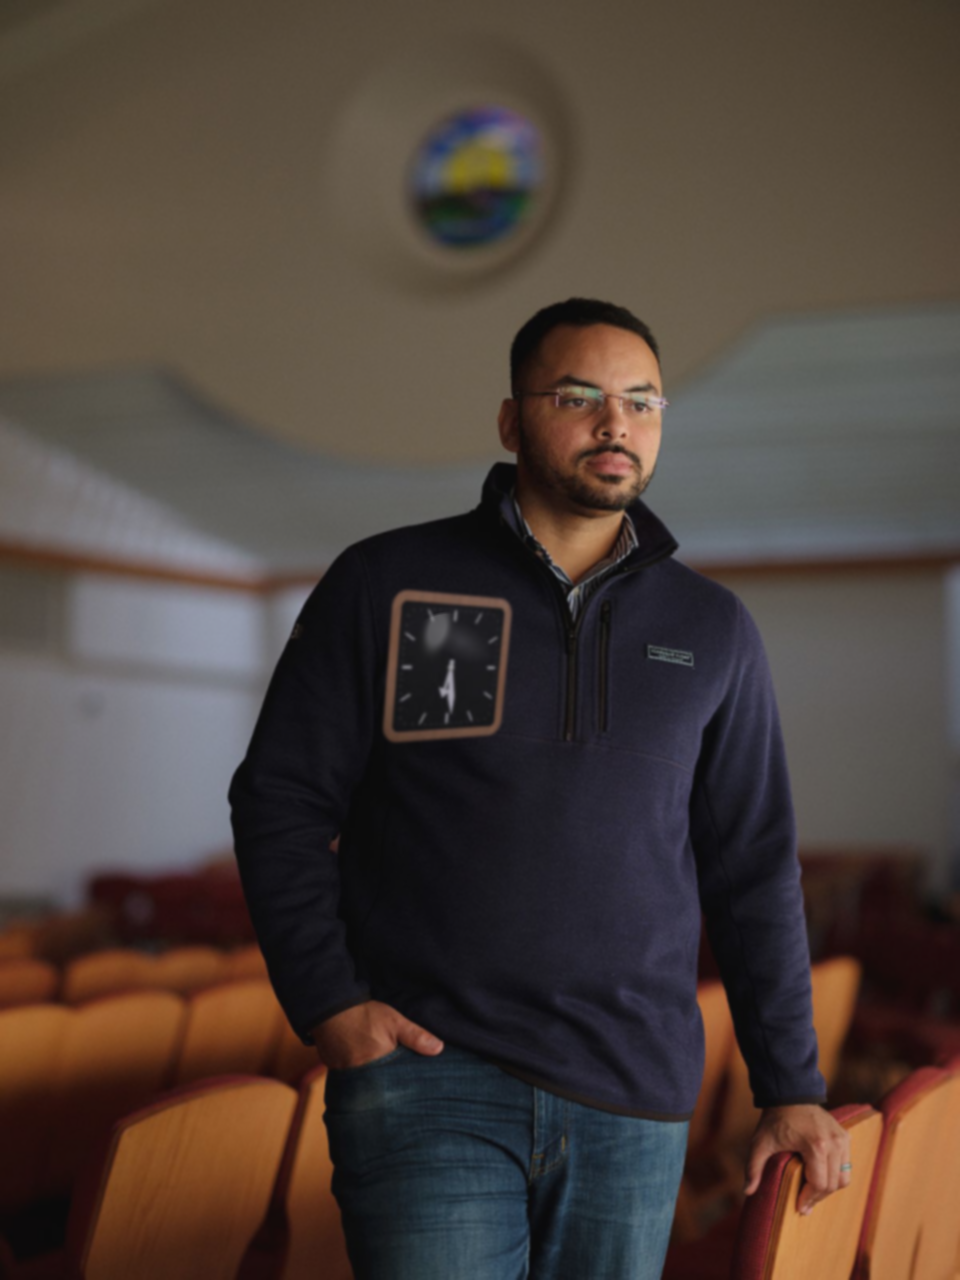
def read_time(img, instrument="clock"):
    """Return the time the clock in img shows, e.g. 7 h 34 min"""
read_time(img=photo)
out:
6 h 29 min
